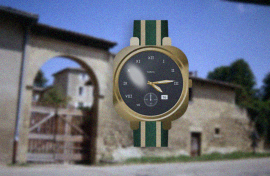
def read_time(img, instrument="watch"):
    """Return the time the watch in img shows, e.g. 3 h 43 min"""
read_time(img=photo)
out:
4 h 14 min
